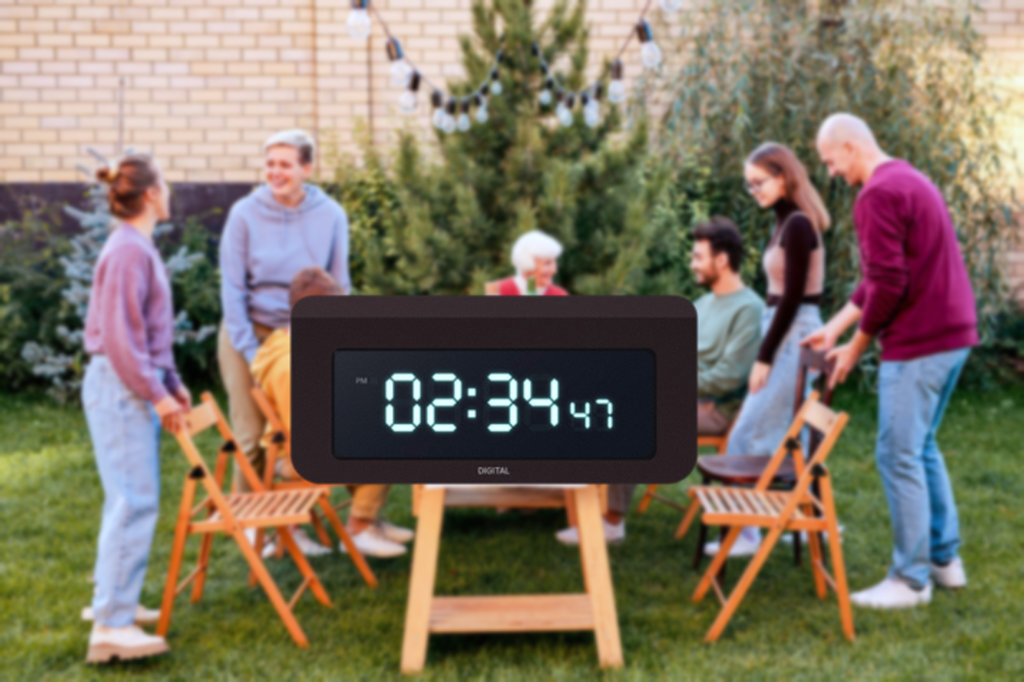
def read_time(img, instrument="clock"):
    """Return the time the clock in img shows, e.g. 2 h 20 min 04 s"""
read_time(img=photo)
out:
2 h 34 min 47 s
